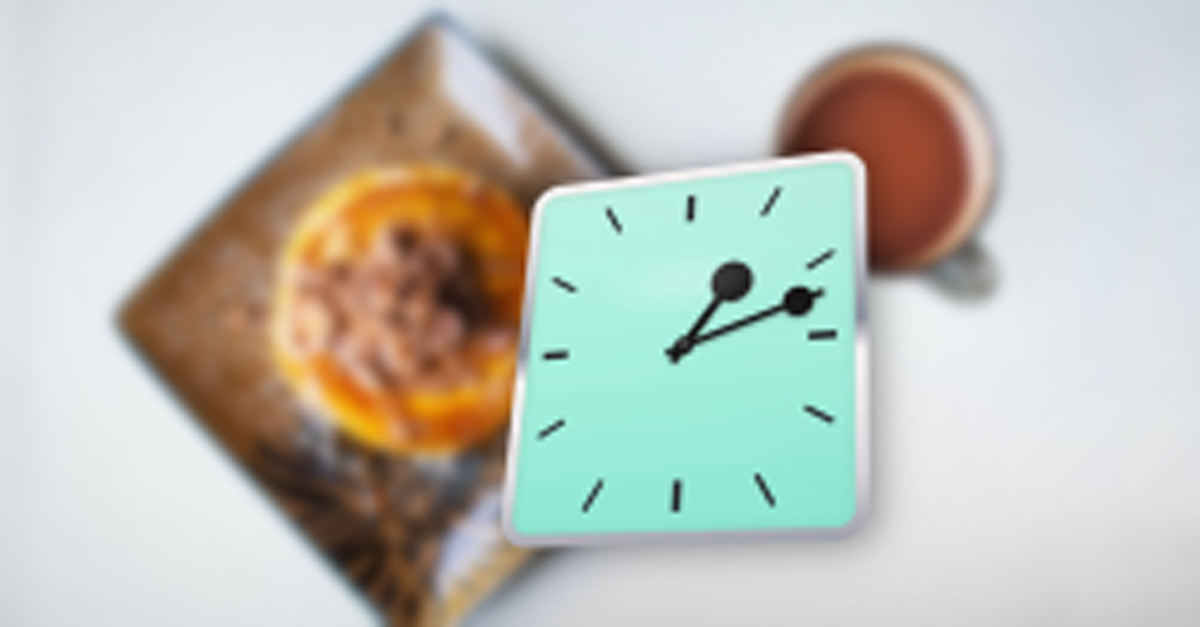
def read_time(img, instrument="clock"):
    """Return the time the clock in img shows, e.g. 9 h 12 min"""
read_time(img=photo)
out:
1 h 12 min
